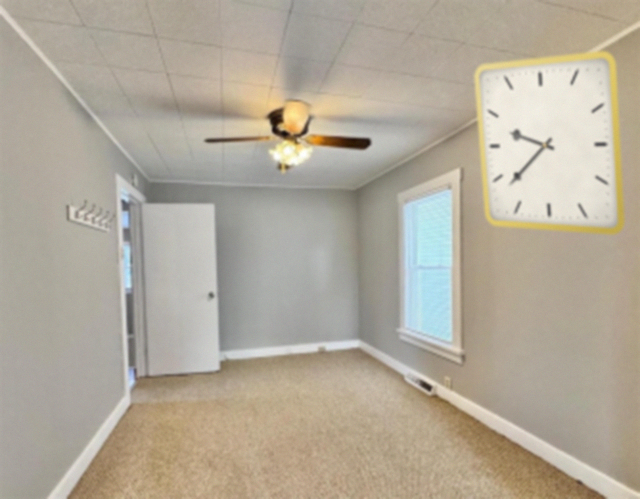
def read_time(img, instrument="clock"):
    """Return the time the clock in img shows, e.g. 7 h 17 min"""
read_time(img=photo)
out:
9 h 38 min
